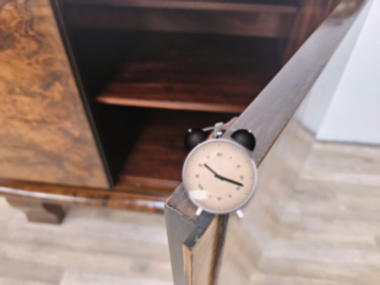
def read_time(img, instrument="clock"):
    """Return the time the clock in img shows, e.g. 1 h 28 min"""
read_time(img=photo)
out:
10 h 18 min
